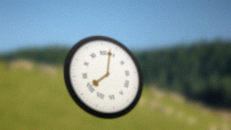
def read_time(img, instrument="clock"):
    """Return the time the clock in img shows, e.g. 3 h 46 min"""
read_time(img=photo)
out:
8 h 03 min
